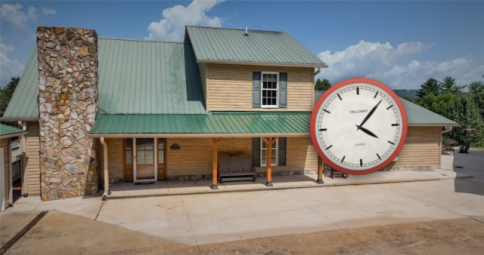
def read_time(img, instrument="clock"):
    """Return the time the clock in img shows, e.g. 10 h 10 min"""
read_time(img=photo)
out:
4 h 07 min
